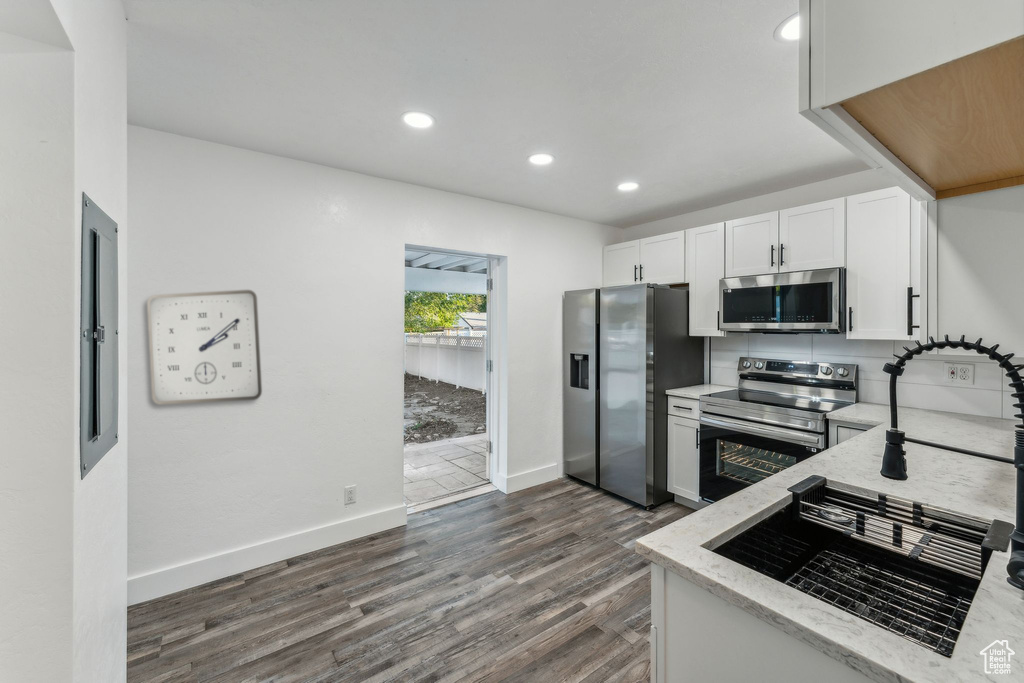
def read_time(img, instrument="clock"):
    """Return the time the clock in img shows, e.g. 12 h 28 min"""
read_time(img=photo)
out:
2 h 09 min
